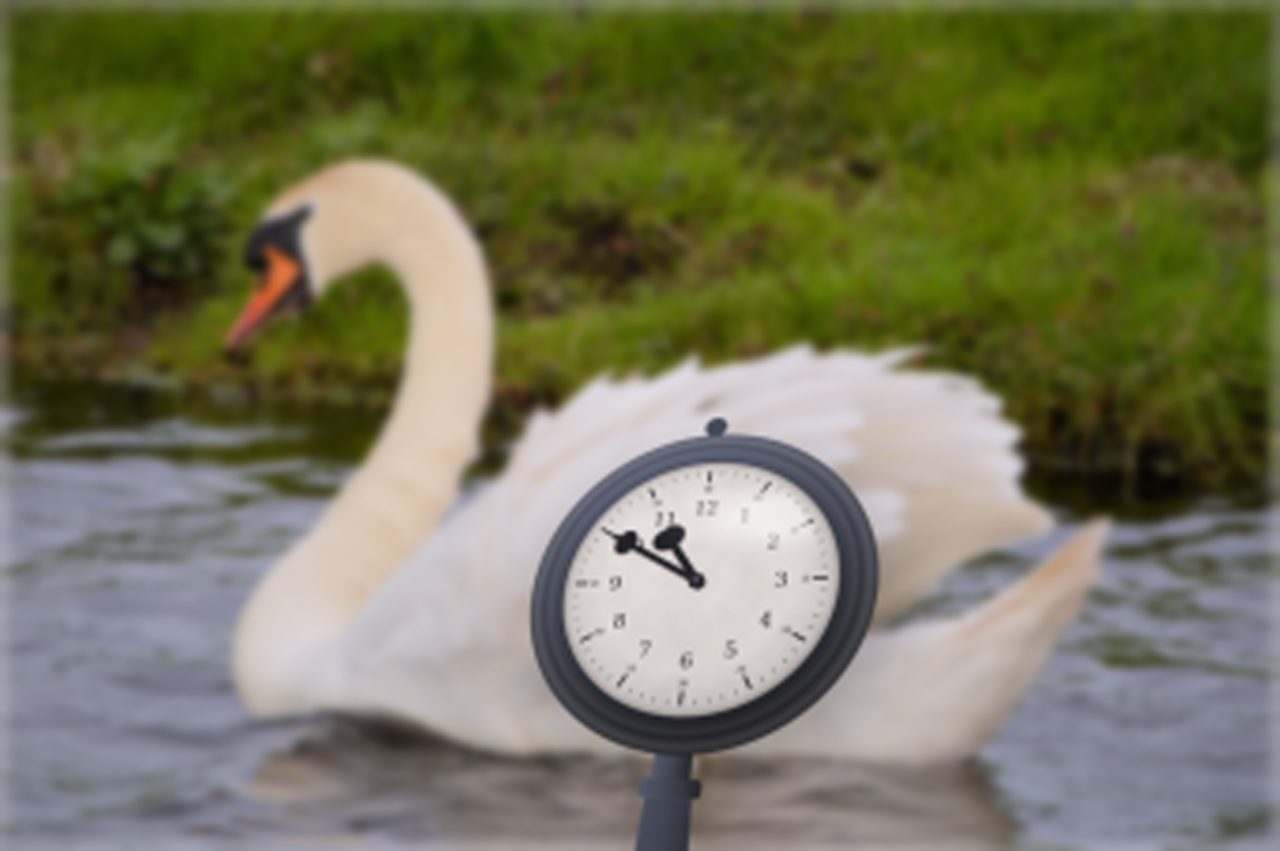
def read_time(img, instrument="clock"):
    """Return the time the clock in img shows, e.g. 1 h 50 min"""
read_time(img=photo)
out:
10 h 50 min
